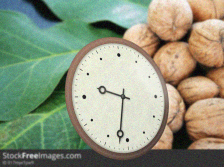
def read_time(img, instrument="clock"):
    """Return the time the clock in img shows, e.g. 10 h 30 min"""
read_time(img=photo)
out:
9 h 32 min
